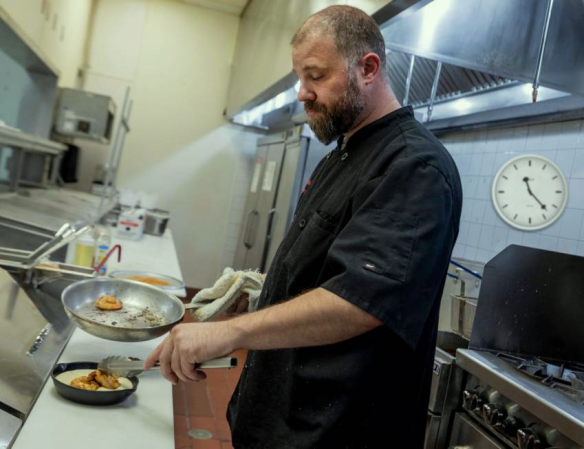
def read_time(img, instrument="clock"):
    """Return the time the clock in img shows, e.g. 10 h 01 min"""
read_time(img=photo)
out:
11 h 23 min
